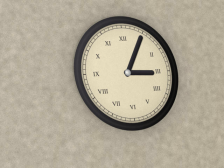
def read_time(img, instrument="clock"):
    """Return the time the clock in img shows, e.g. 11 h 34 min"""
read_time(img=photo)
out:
3 h 05 min
